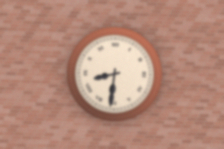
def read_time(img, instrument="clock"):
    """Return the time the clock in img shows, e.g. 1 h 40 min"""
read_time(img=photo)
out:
8 h 31 min
